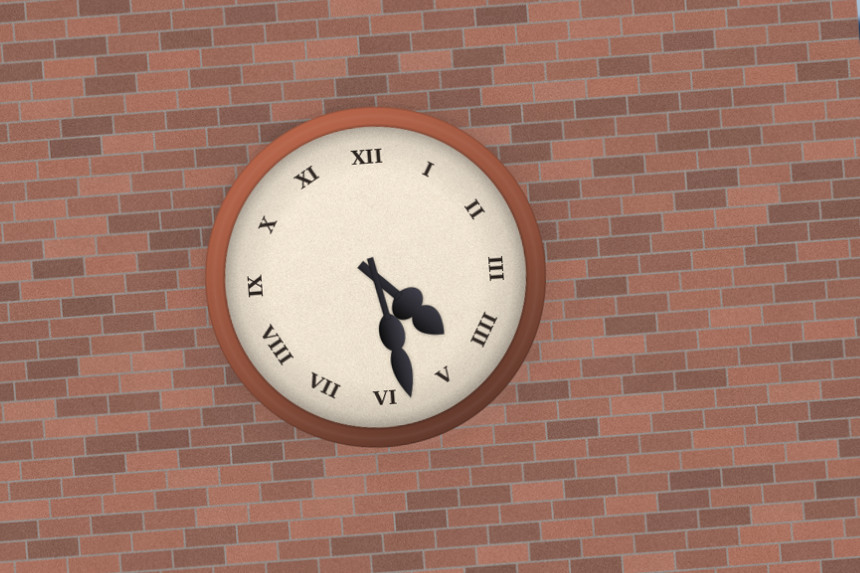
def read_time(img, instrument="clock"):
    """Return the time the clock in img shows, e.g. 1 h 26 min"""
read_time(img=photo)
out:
4 h 28 min
